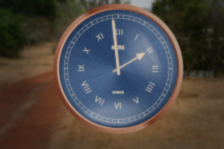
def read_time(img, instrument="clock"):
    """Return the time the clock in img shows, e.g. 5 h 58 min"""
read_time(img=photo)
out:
1 h 59 min
